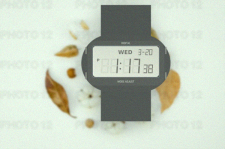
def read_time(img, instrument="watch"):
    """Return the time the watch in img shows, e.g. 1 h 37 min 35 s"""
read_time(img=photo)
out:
1 h 17 min 38 s
